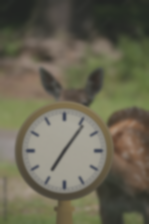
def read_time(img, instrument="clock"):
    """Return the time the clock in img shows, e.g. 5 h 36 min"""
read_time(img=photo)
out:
7 h 06 min
